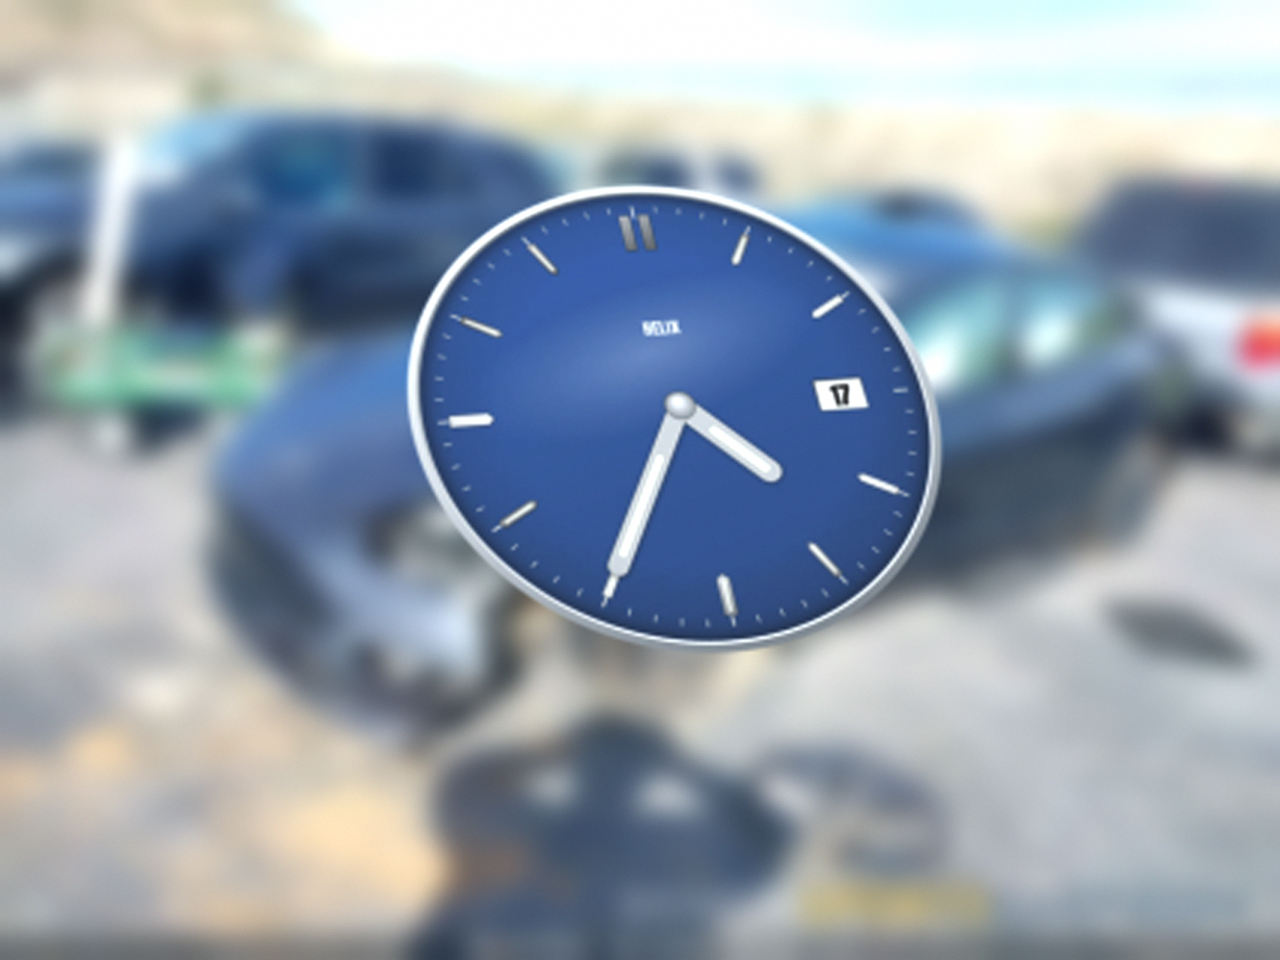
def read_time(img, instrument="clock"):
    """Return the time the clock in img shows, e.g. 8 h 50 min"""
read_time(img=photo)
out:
4 h 35 min
